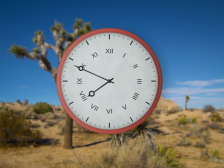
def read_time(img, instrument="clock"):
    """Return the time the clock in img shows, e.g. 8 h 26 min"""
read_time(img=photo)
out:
7 h 49 min
